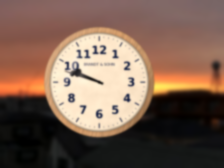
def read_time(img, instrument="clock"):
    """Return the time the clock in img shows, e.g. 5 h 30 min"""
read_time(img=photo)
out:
9 h 48 min
